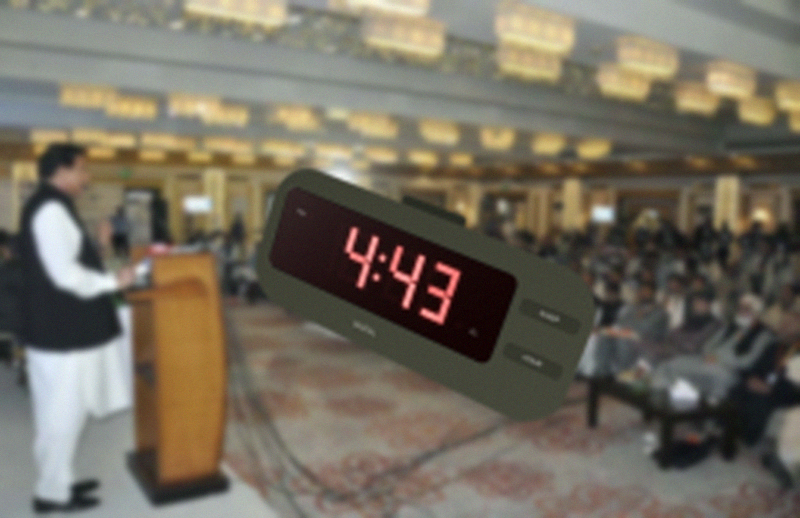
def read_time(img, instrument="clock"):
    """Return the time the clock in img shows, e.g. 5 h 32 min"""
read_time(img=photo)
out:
4 h 43 min
